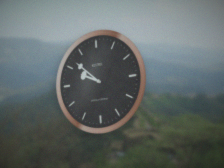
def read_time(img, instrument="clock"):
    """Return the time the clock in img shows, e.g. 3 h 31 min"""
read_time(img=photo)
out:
9 h 52 min
